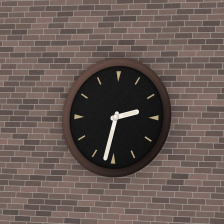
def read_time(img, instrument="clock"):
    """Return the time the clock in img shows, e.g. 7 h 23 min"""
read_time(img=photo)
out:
2 h 32 min
